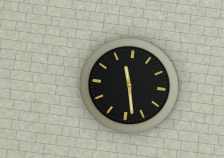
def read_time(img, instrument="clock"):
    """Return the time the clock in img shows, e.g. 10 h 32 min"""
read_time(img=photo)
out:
11 h 28 min
